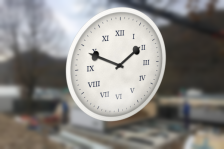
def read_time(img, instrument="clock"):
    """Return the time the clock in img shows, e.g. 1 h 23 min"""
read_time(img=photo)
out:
1 h 49 min
